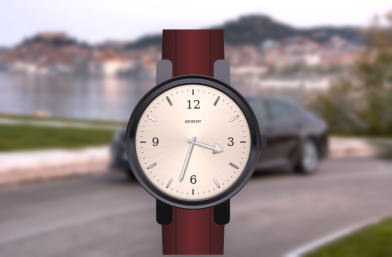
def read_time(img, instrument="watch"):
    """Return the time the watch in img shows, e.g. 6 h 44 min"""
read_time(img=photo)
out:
3 h 33 min
